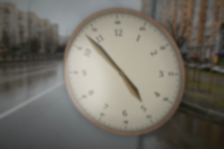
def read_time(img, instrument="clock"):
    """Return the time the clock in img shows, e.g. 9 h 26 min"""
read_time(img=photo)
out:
4 h 53 min
